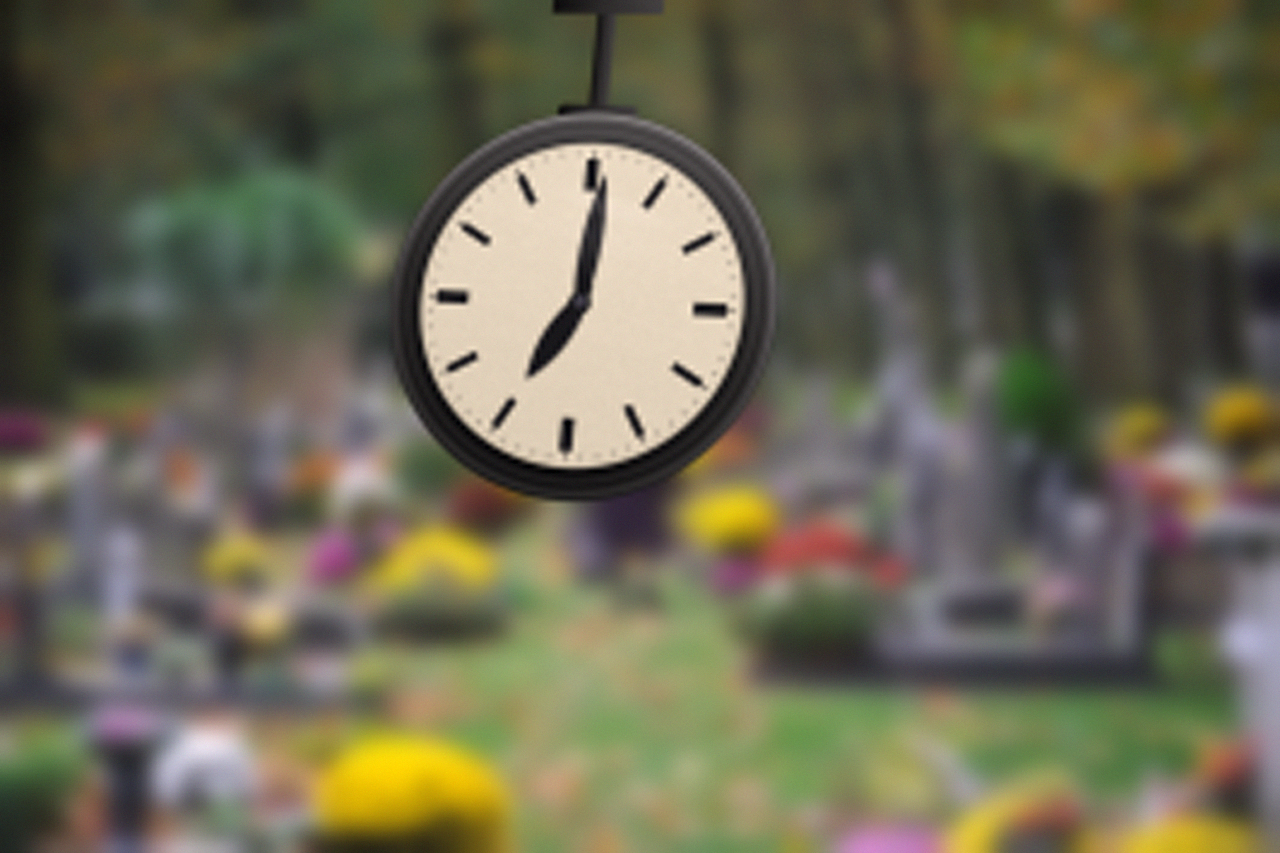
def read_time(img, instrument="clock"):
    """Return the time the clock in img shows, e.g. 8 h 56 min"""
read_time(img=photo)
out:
7 h 01 min
